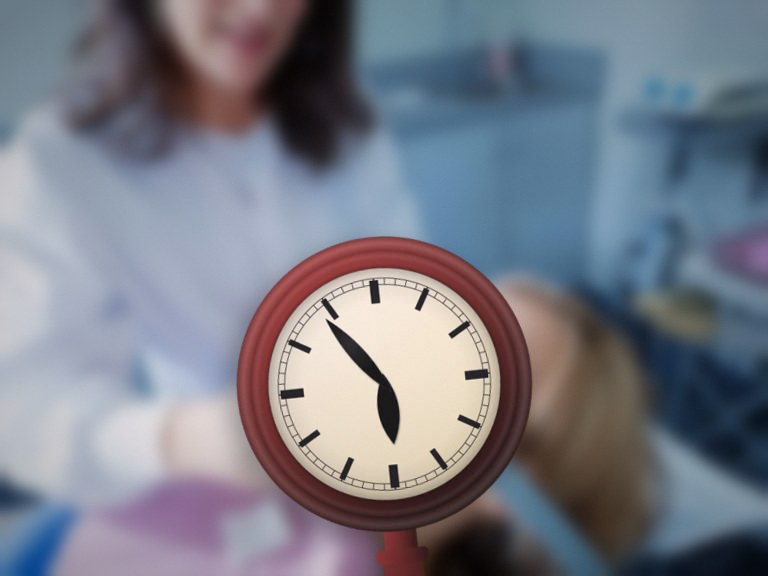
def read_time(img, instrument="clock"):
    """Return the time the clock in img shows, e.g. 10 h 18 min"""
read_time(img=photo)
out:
5 h 54 min
